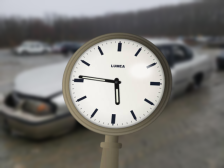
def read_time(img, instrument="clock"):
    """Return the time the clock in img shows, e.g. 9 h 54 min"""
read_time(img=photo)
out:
5 h 46 min
